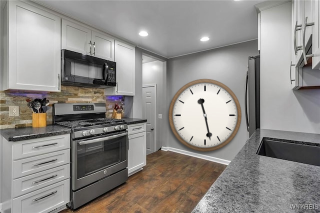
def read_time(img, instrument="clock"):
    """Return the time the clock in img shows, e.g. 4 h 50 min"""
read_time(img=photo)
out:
11 h 28 min
